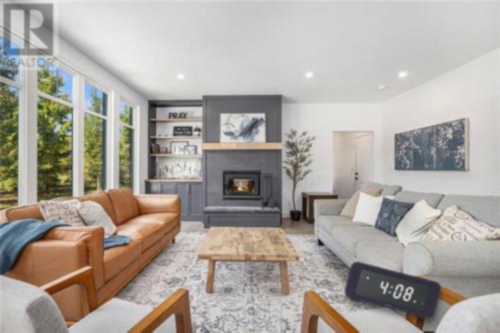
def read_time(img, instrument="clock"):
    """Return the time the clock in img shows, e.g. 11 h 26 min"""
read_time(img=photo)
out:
4 h 08 min
